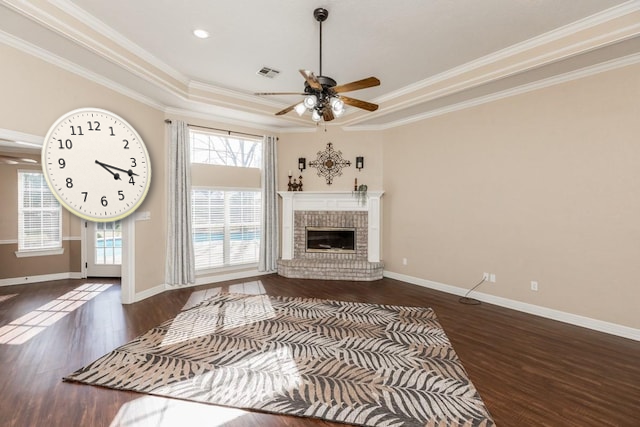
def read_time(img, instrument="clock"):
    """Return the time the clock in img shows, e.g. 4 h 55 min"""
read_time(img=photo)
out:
4 h 18 min
